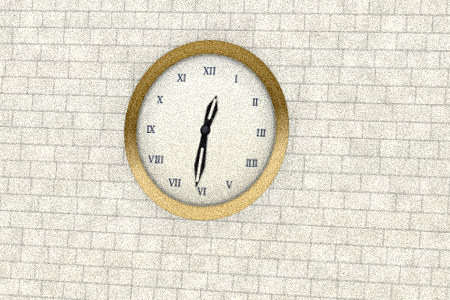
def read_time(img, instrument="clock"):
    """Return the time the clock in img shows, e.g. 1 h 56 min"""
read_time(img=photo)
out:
12 h 31 min
